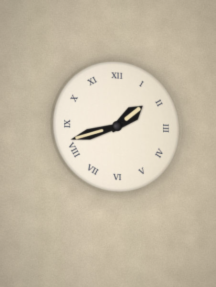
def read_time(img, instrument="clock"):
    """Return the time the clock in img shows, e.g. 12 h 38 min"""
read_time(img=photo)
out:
1 h 42 min
